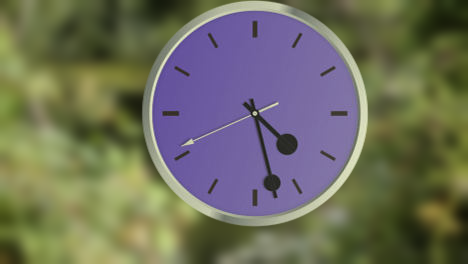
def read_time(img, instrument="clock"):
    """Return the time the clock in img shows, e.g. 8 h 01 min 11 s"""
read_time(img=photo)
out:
4 h 27 min 41 s
